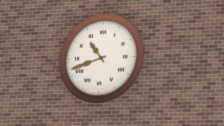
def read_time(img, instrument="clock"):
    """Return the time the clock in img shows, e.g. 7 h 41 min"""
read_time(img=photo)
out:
10 h 42 min
